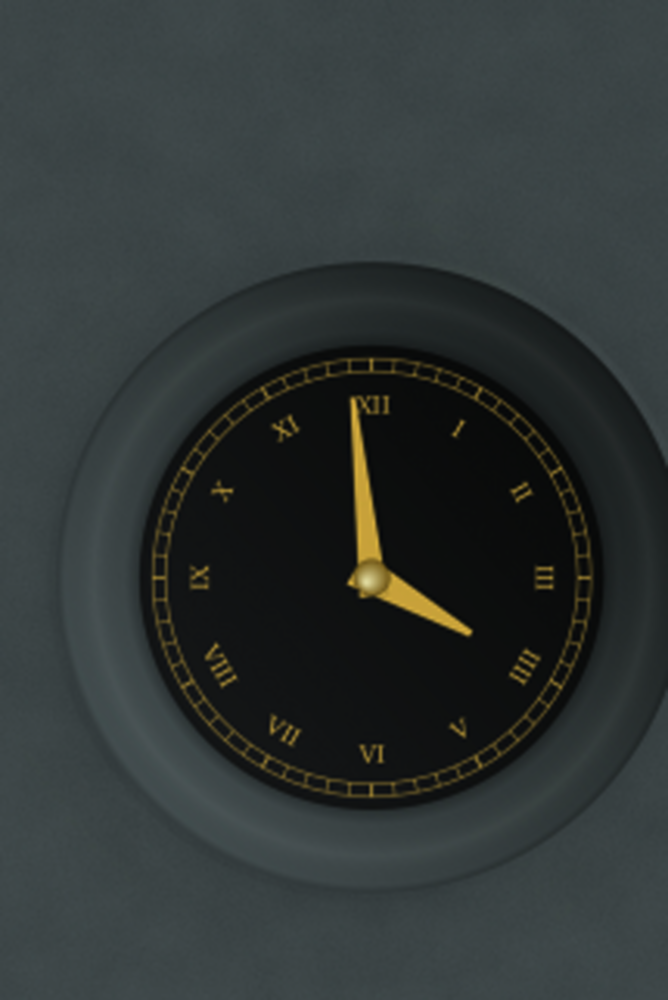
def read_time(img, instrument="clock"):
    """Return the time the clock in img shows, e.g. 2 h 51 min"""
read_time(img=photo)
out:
3 h 59 min
